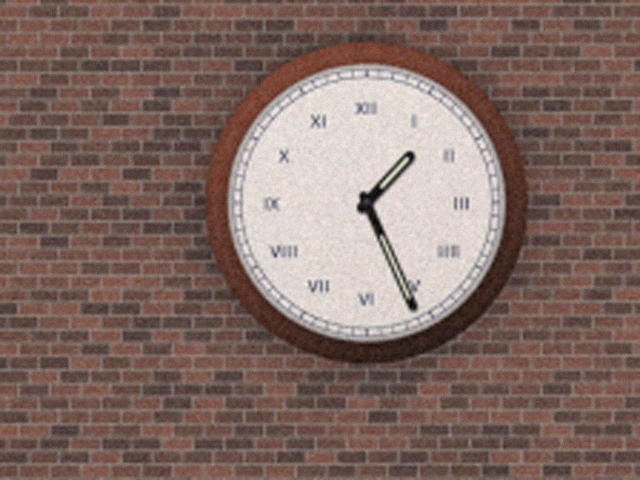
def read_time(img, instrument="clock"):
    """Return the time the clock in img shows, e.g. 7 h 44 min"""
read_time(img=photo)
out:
1 h 26 min
